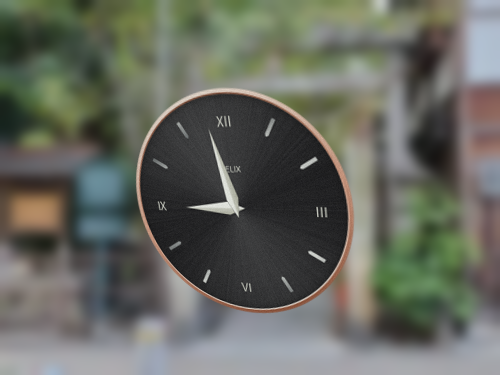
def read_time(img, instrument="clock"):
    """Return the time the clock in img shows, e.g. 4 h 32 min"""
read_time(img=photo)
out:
8 h 58 min
